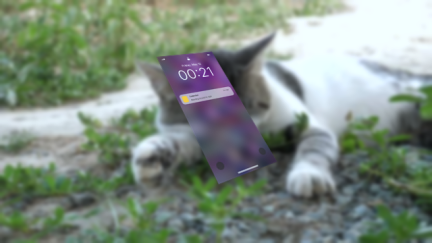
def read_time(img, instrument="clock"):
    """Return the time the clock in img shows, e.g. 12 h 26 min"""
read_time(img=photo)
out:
0 h 21 min
